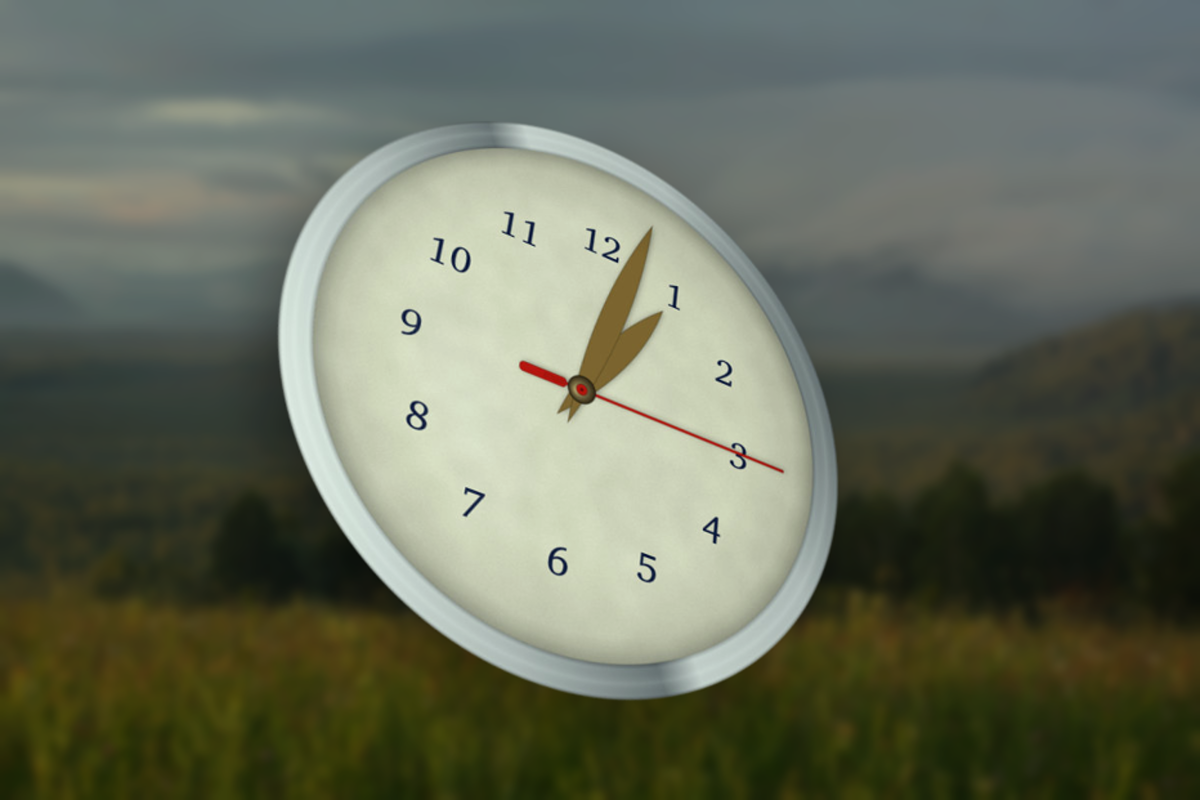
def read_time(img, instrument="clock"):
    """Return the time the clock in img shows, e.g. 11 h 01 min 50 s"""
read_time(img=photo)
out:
1 h 02 min 15 s
